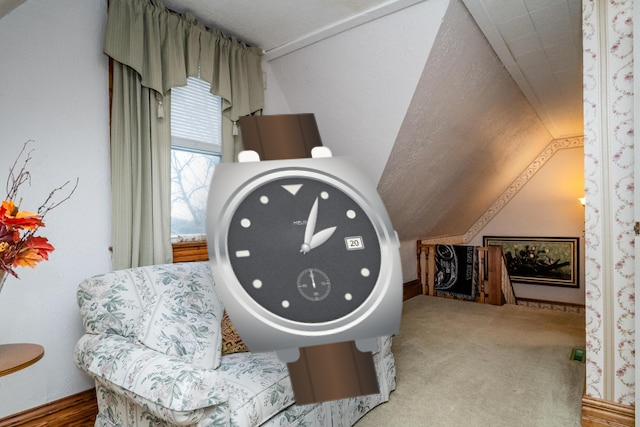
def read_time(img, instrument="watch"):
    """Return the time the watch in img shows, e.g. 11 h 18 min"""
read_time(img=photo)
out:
2 h 04 min
